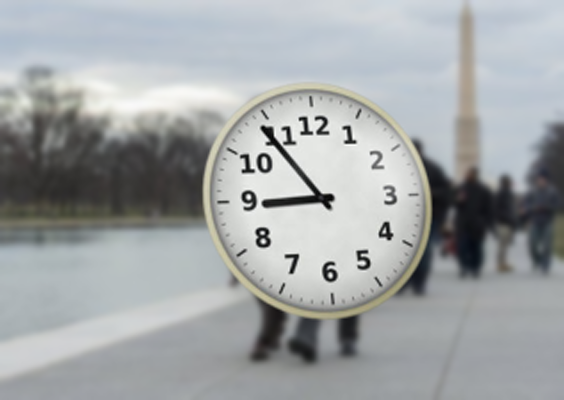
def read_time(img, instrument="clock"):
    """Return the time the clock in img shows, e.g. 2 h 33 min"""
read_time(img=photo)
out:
8 h 54 min
